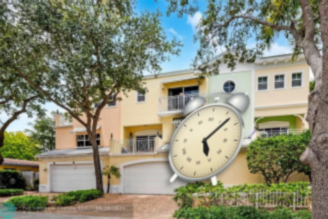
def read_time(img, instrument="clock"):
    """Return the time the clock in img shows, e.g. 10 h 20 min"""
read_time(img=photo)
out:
5 h 07 min
